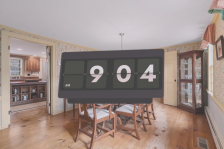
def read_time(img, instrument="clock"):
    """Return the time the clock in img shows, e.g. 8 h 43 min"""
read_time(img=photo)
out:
9 h 04 min
